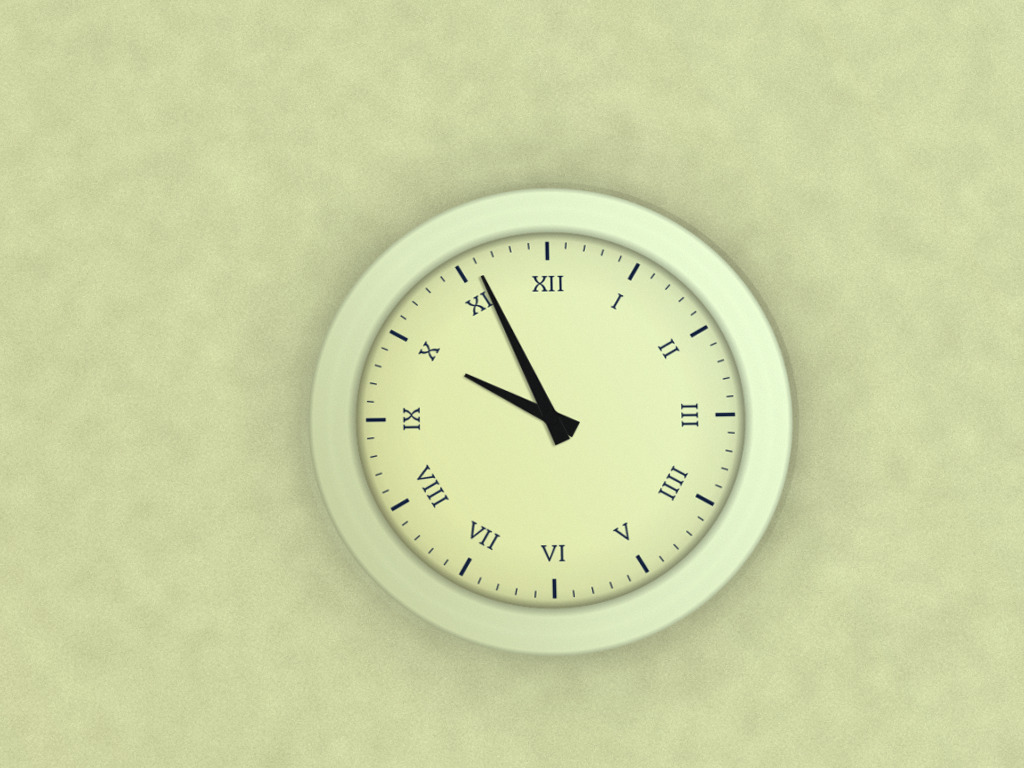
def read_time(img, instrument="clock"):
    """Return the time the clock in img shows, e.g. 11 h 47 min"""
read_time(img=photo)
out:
9 h 56 min
